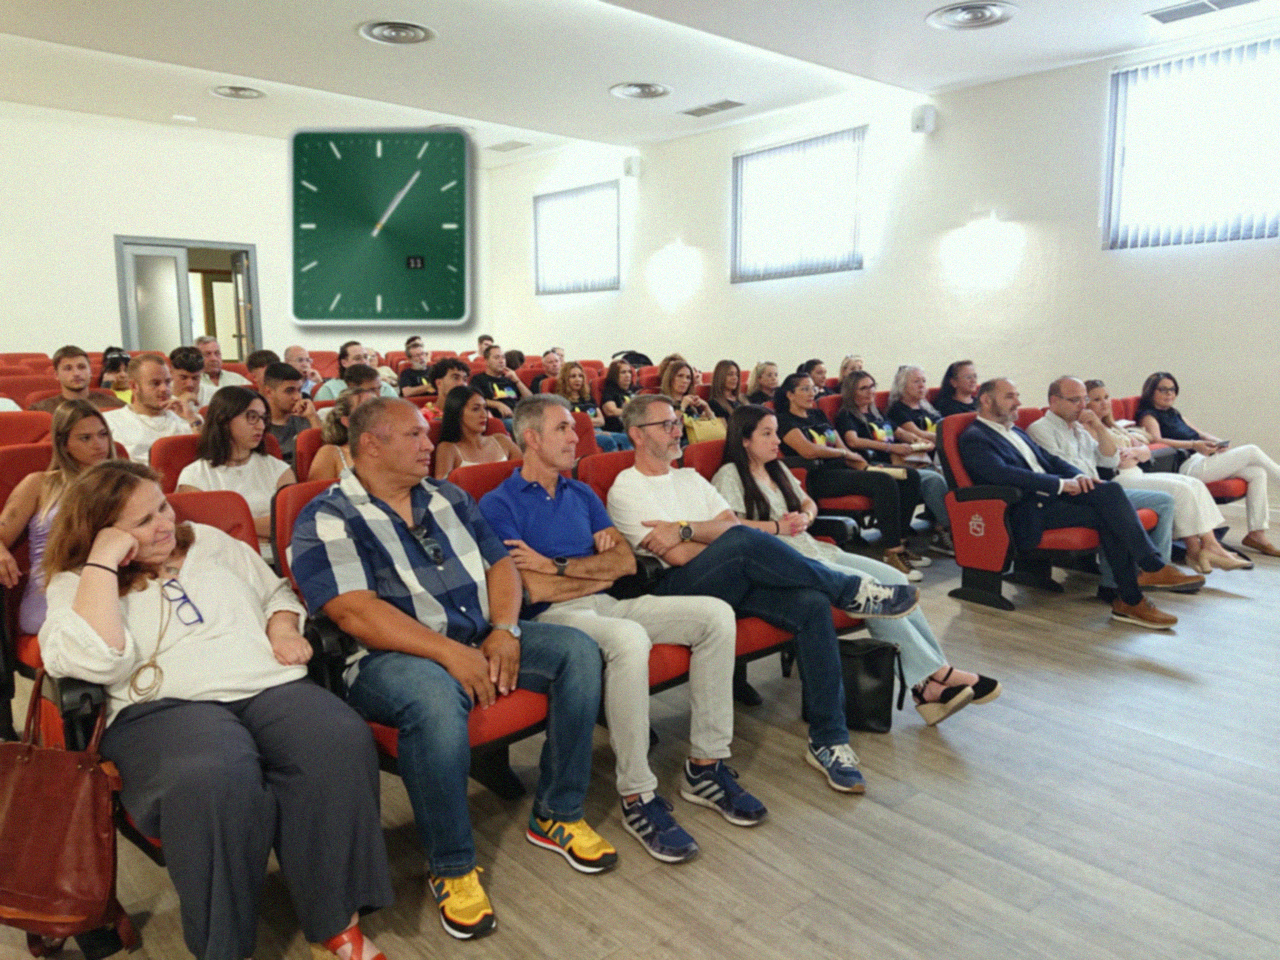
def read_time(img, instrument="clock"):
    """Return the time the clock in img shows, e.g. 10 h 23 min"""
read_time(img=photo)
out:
1 h 06 min
